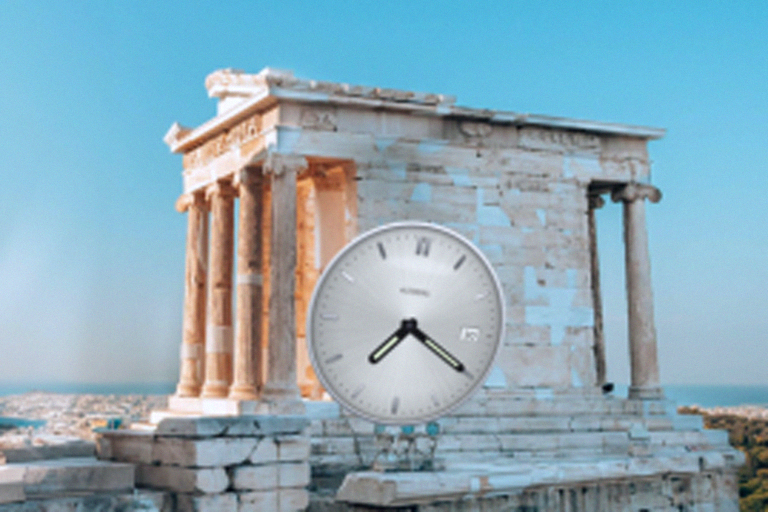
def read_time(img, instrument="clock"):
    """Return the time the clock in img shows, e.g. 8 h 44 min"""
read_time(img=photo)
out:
7 h 20 min
